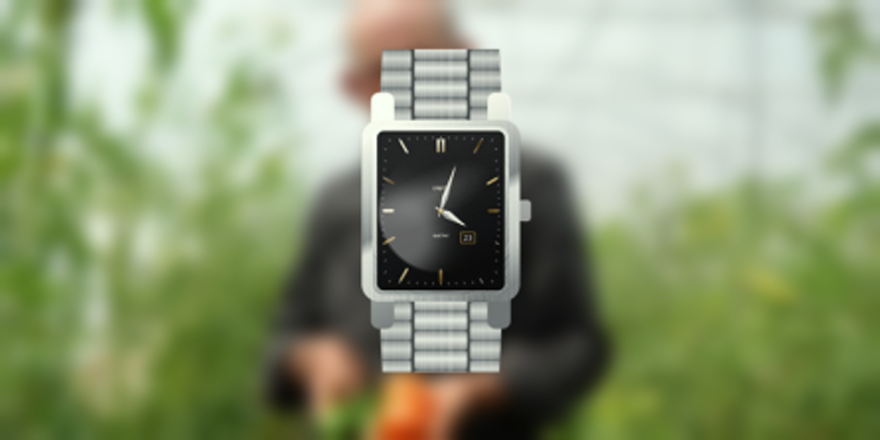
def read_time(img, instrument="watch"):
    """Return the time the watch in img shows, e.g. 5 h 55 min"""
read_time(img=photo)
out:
4 h 03 min
